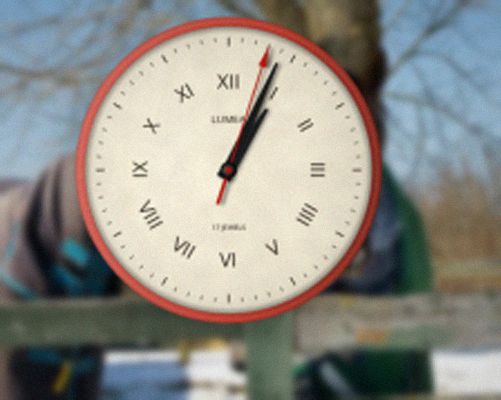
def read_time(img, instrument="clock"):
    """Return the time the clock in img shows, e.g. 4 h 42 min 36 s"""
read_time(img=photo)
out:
1 h 04 min 03 s
